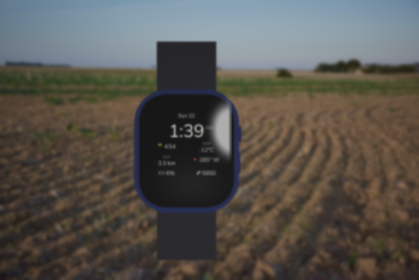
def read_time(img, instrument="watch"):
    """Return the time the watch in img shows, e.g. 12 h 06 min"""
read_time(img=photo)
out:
1 h 39 min
